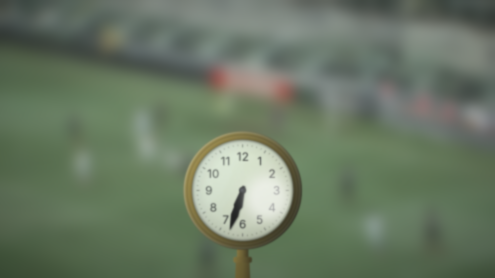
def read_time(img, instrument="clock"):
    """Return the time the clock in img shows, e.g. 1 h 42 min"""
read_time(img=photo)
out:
6 h 33 min
